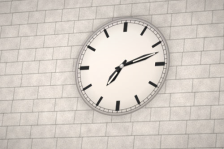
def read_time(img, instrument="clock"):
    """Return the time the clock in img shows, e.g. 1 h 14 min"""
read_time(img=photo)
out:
7 h 12 min
